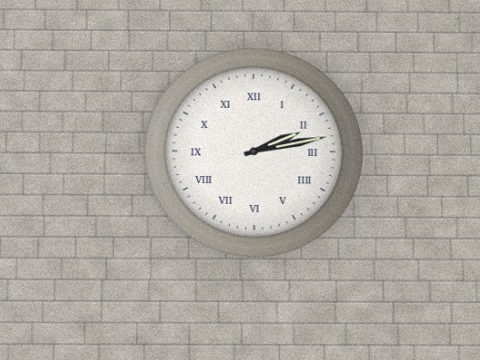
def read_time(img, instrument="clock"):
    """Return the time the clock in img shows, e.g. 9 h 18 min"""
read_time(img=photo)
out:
2 h 13 min
